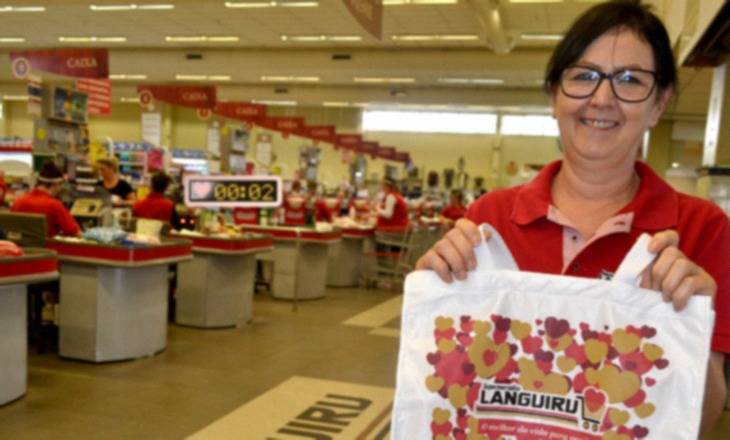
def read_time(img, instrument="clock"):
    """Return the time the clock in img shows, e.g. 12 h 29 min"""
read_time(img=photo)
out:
0 h 02 min
